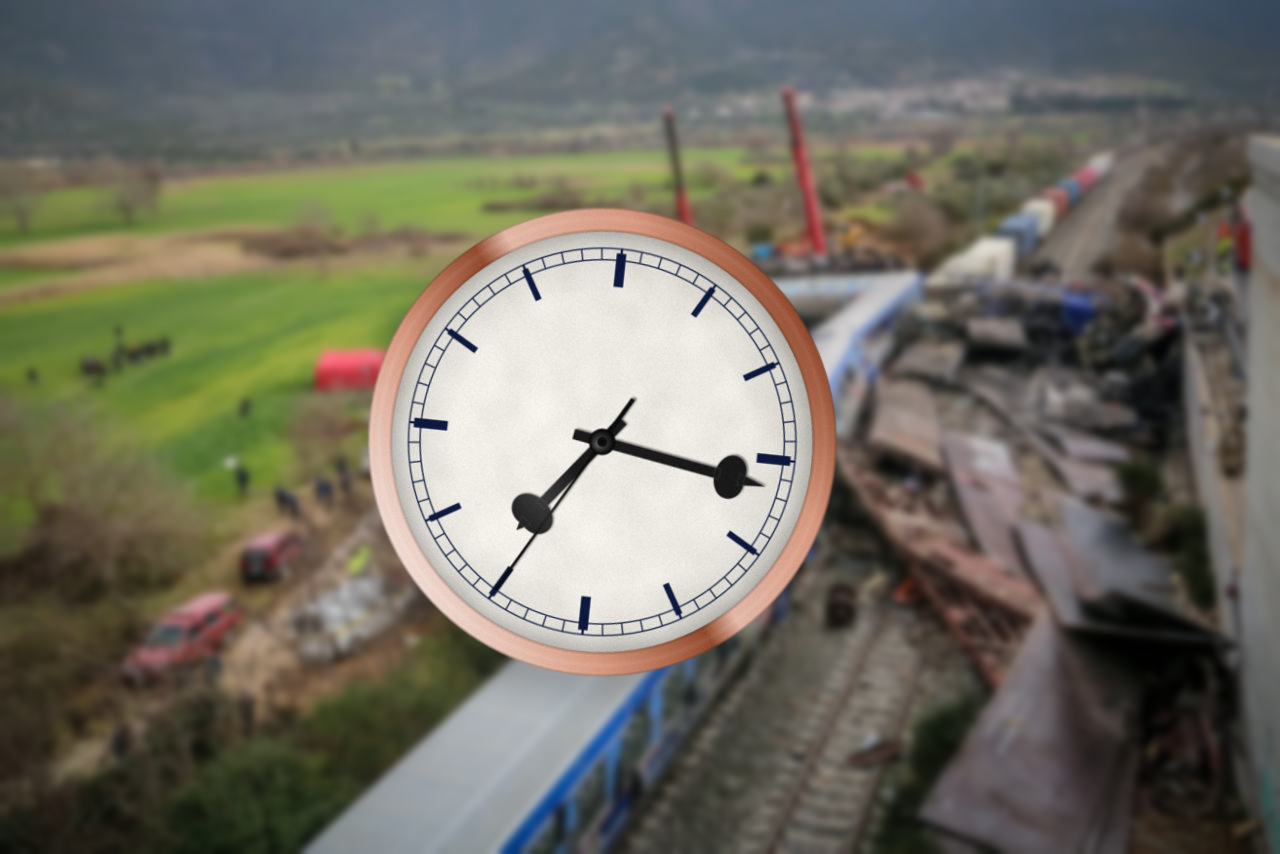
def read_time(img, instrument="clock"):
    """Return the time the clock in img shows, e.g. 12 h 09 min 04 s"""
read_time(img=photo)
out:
7 h 16 min 35 s
